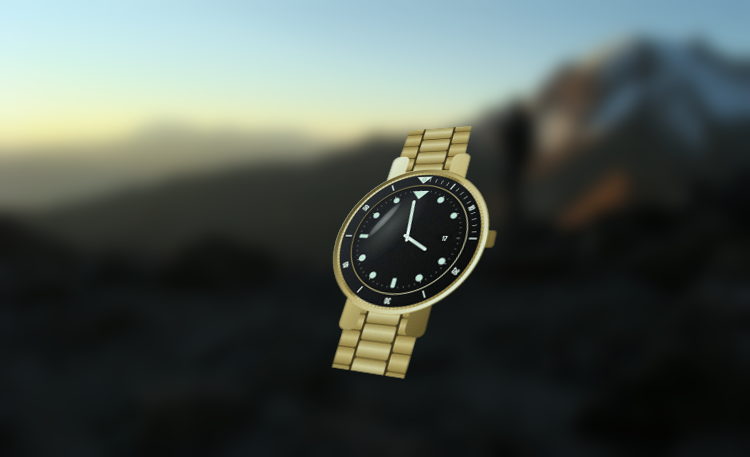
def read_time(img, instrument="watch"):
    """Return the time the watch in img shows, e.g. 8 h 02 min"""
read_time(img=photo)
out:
3 h 59 min
